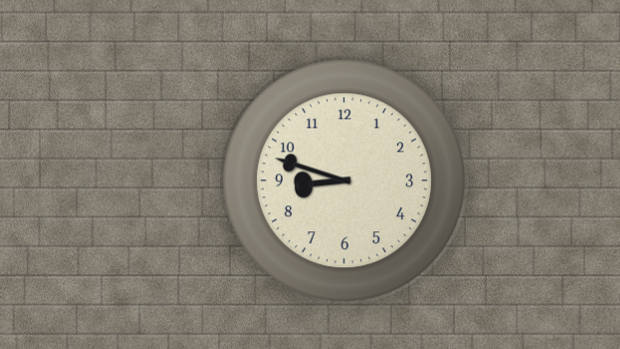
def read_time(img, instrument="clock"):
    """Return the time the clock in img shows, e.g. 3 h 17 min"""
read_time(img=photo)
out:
8 h 48 min
